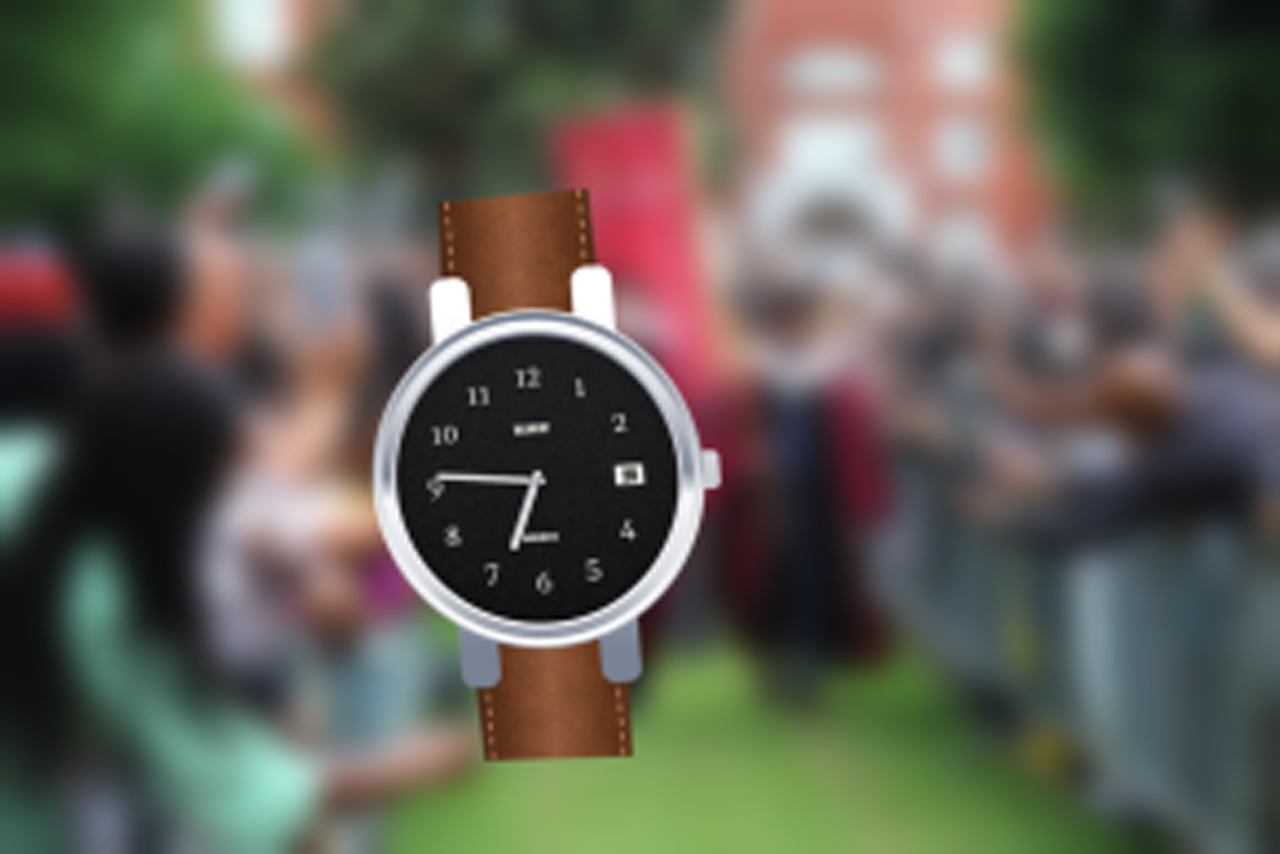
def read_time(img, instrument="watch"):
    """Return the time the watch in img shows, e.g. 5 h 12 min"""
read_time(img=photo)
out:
6 h 46 min
